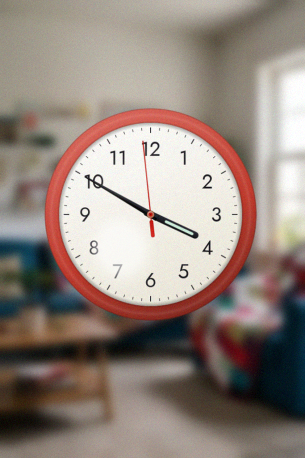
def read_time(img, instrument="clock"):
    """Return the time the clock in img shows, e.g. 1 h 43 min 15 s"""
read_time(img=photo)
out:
3 h 49 min 59 s
